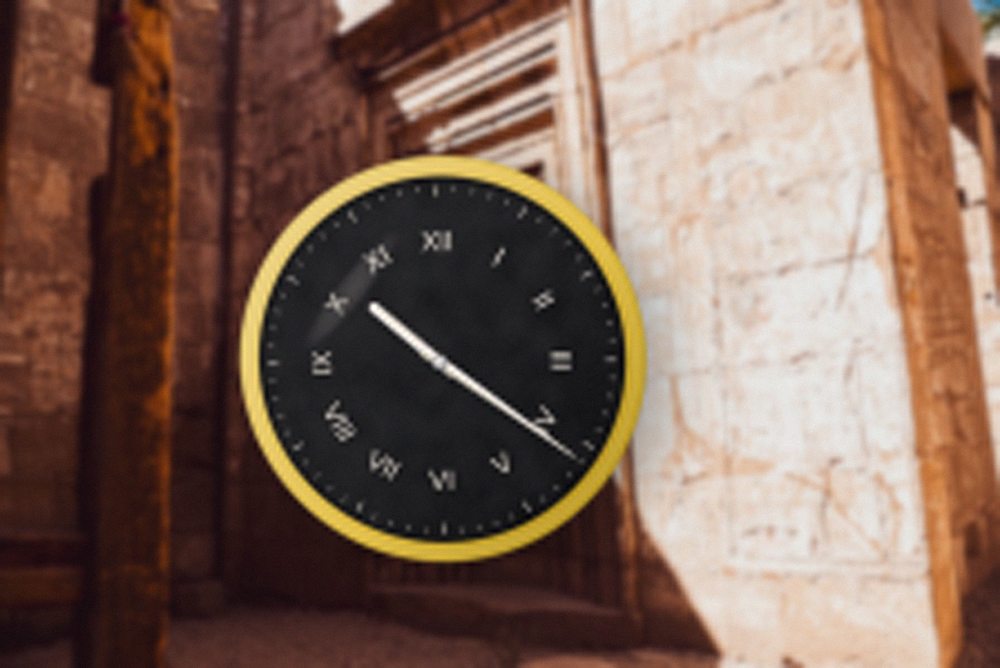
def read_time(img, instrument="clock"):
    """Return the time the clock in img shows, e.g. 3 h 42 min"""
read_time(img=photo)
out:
10 h 21 min
